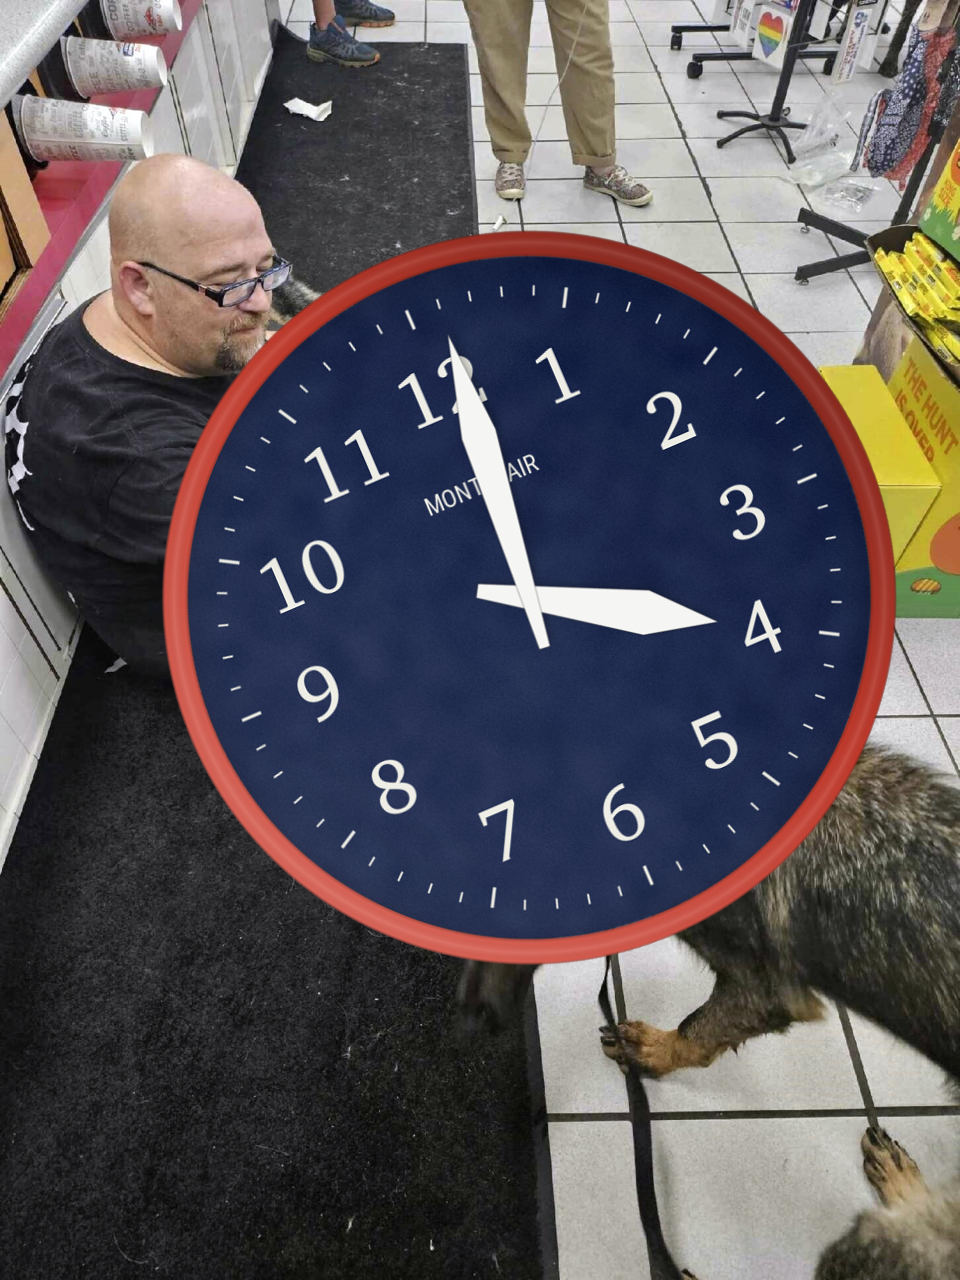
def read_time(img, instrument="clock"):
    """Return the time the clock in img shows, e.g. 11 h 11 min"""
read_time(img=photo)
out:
4 h 01 min
